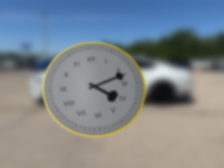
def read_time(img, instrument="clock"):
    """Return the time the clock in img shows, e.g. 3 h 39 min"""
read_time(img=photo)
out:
4 h 12 min
